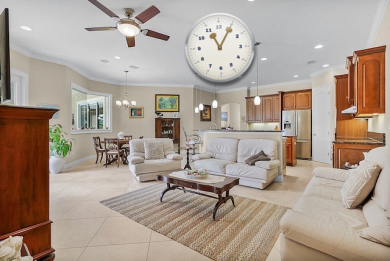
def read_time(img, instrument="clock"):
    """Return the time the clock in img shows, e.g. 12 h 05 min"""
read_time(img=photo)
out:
11 h 05 min
